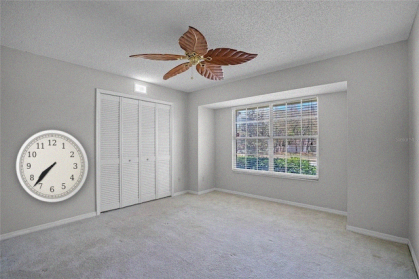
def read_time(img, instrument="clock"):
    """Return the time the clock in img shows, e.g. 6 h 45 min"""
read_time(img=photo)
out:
7 h 37 min
